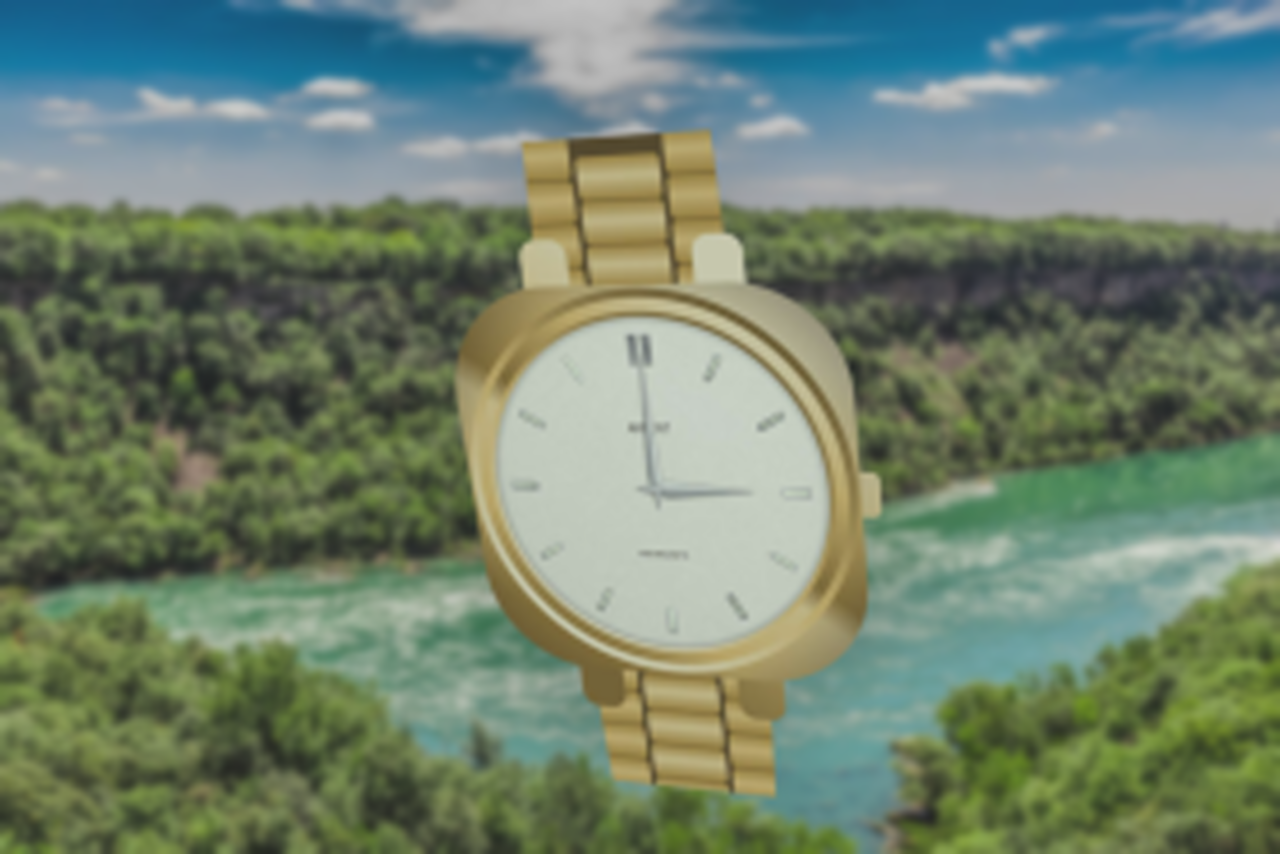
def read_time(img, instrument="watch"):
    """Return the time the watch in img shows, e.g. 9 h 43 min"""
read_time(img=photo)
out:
3 h 00 min
